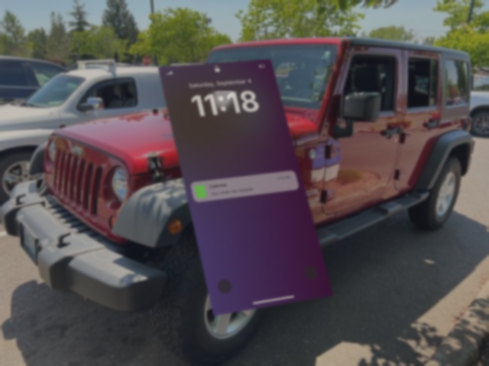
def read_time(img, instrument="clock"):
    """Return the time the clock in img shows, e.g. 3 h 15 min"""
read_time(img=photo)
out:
11 h 18 min
